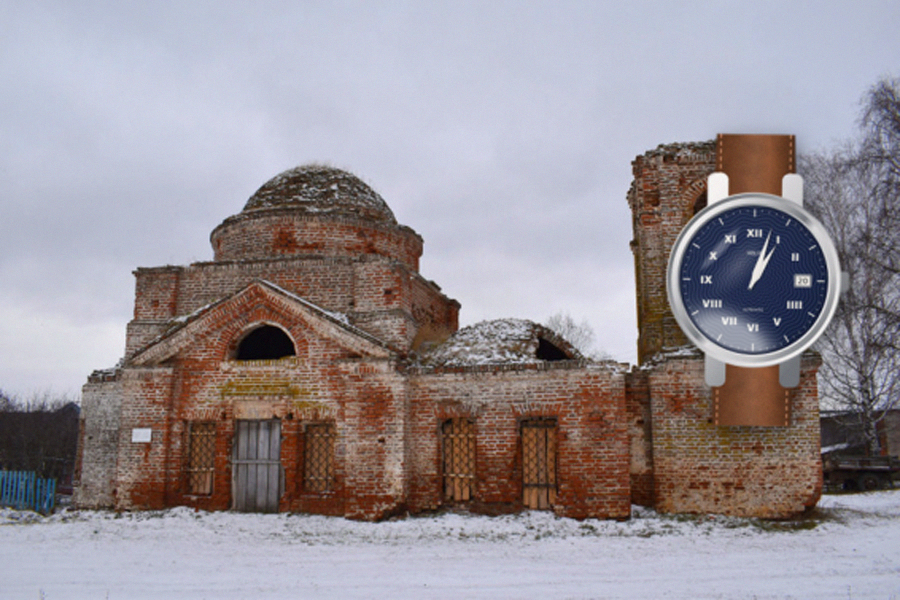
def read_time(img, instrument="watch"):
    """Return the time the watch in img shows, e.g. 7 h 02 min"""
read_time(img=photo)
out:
1 h 03 min
